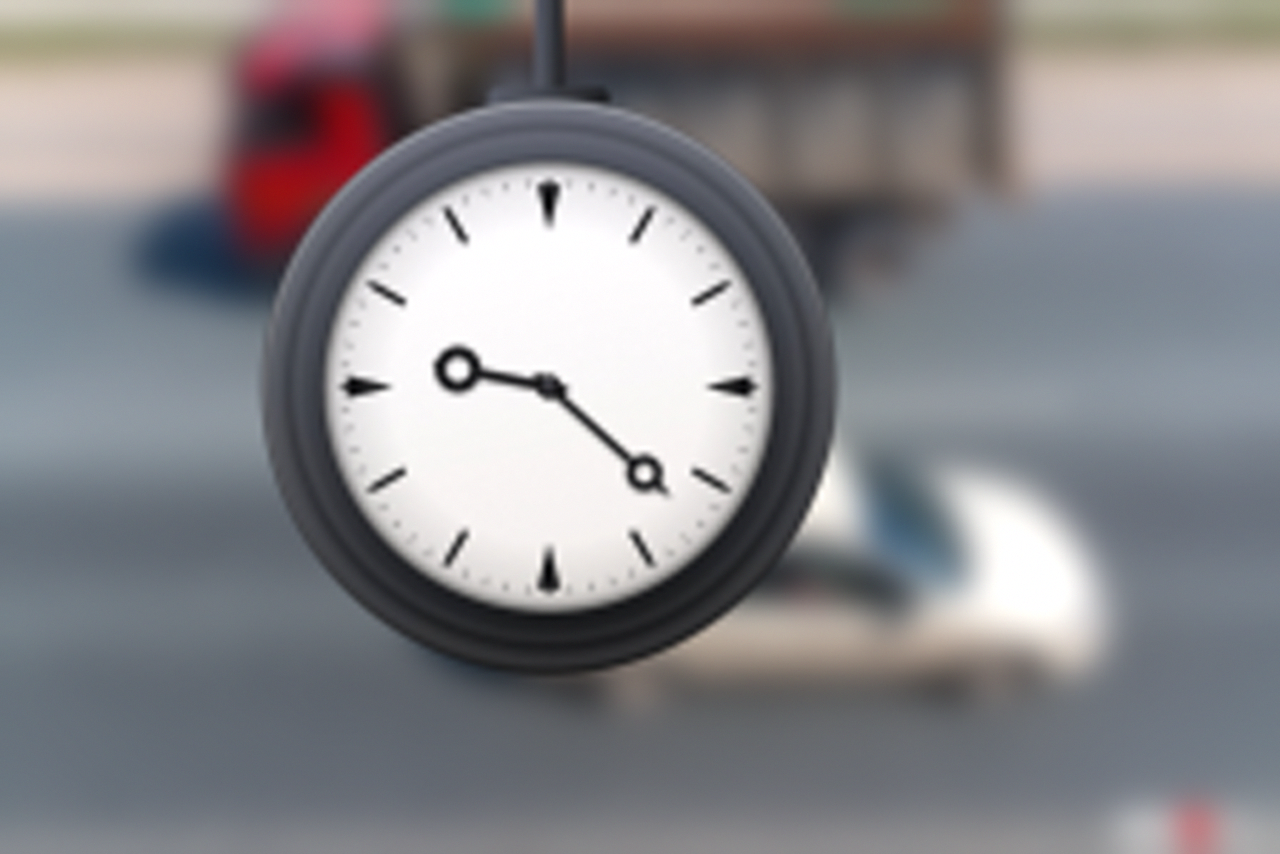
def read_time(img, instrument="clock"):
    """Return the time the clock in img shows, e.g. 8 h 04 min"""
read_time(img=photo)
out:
9 h 22 min
